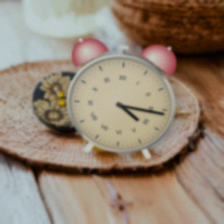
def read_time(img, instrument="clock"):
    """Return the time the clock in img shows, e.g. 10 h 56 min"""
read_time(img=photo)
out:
4 h 16 min
